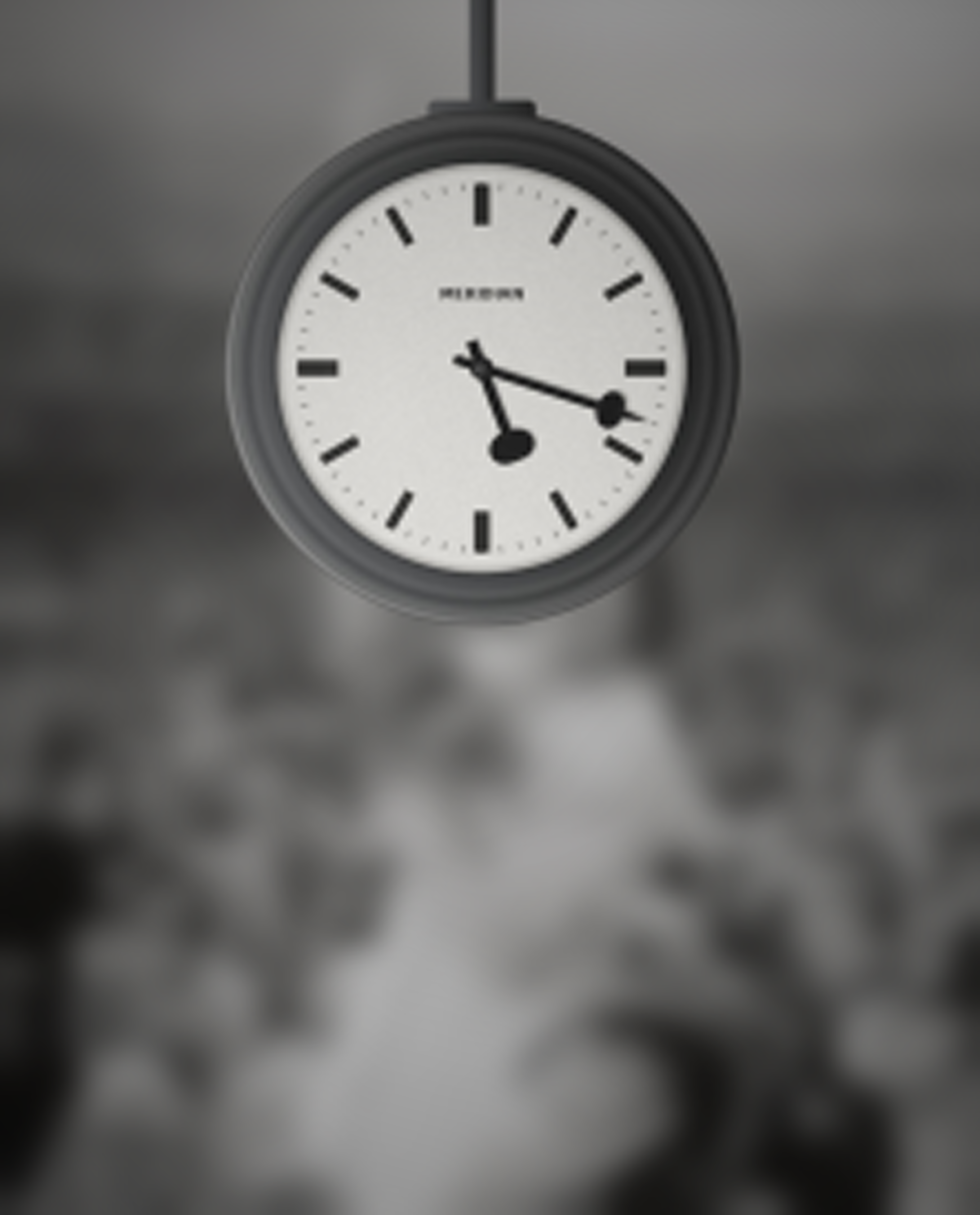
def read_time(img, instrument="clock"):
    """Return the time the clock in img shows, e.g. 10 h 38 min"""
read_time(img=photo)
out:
5 h 18 min
